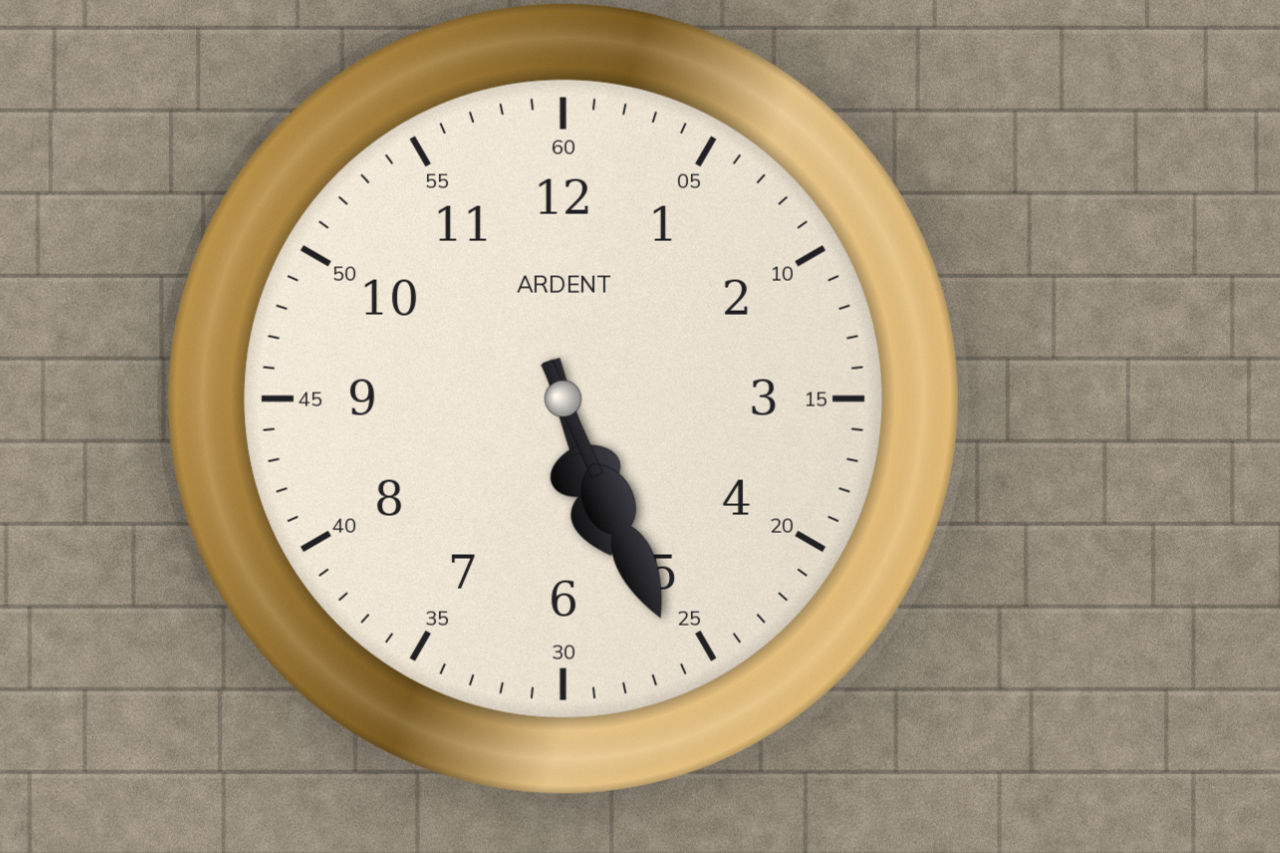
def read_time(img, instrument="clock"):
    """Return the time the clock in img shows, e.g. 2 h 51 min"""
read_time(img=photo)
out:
5 h 26 min
